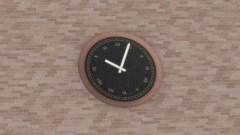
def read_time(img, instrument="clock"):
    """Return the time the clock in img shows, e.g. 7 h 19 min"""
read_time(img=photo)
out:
10 h 04 min
